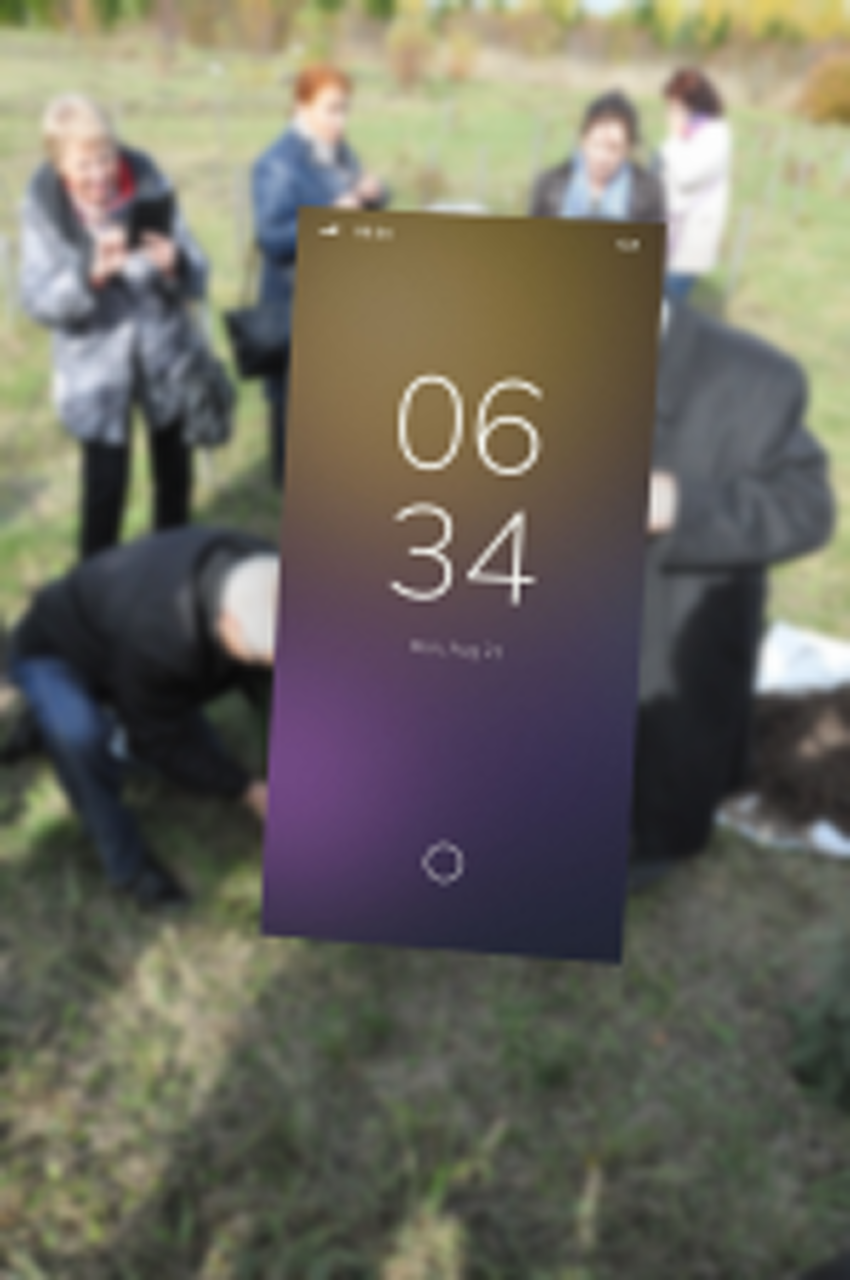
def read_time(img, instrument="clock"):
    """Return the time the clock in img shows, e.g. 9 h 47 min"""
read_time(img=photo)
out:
6 h 34 min
